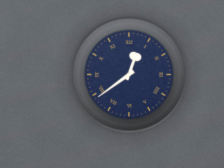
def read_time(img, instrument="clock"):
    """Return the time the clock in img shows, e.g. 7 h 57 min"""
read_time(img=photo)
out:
12 h 39 min
